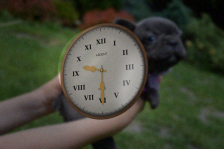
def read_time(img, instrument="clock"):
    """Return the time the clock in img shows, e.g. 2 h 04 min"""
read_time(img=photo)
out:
9 h 30 min
